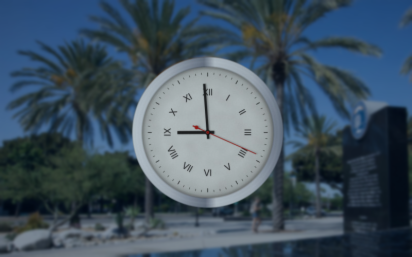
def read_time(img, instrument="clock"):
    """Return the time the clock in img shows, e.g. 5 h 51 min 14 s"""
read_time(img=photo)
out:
8 h 59 min 19 s
